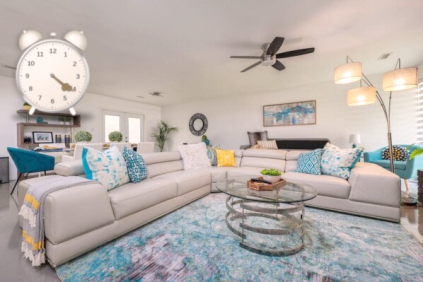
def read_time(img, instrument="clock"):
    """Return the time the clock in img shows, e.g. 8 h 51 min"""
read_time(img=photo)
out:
4 h 21 min
